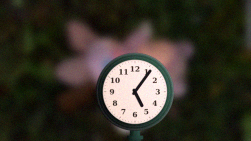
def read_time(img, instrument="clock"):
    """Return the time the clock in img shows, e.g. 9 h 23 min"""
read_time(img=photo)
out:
5 h 06 min
